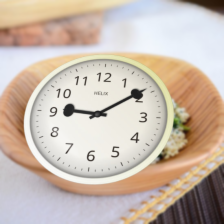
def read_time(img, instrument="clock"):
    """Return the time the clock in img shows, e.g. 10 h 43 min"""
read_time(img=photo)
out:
9 h 09 min
